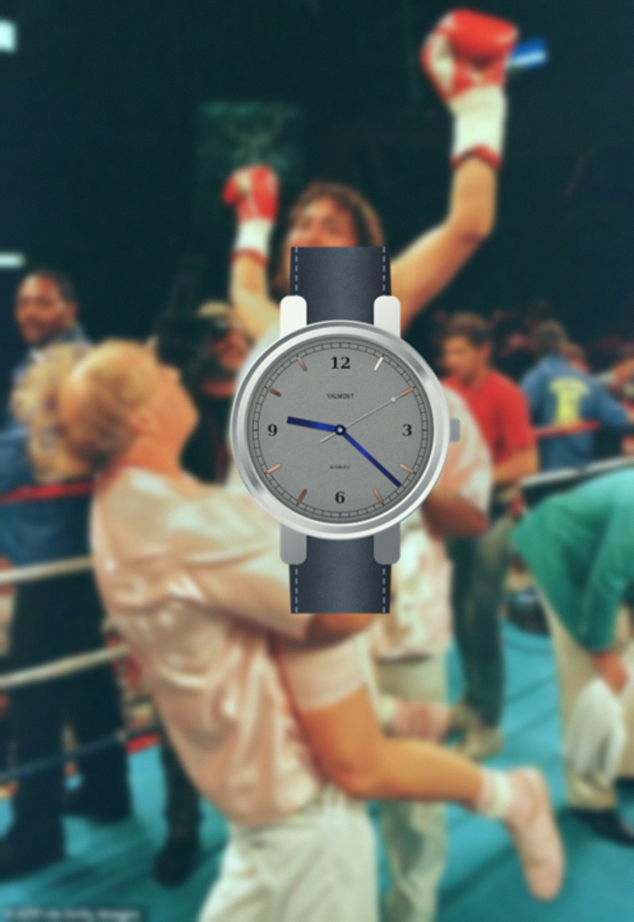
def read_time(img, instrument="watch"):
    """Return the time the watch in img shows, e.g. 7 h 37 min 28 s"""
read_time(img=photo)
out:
9 h 22 min 10 s
